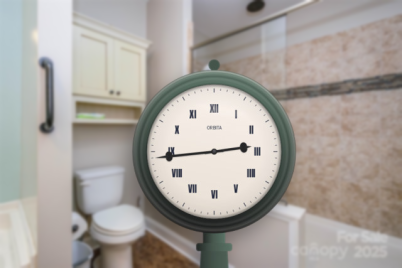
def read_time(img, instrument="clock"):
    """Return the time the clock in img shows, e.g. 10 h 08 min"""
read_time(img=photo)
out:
2 h 44 min
